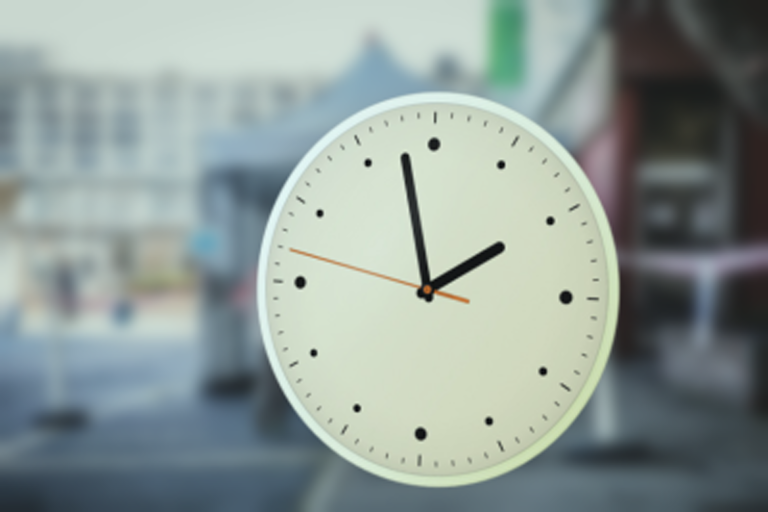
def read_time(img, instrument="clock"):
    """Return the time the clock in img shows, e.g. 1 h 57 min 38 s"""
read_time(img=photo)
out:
1 h 57 min 47 s
